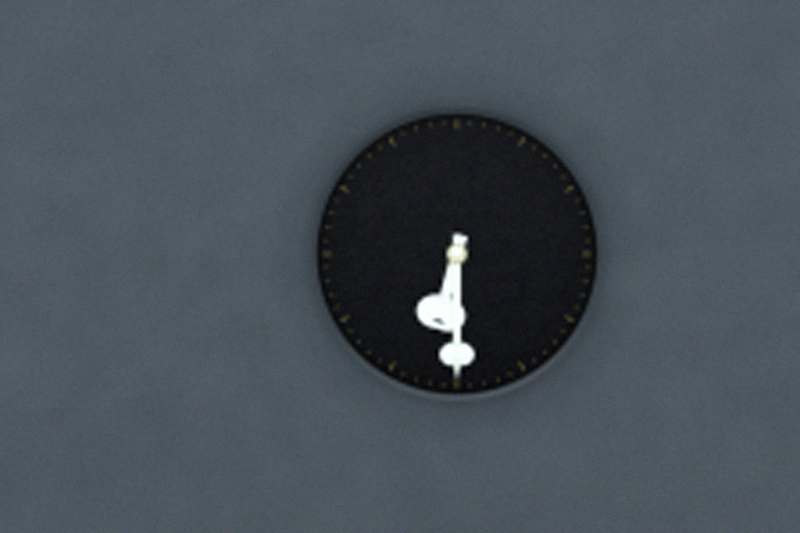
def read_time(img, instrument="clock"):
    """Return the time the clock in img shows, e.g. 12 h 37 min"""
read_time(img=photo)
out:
6 h 30 min
